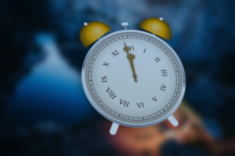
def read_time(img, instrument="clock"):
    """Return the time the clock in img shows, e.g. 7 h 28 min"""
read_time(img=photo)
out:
11 h 59 min
